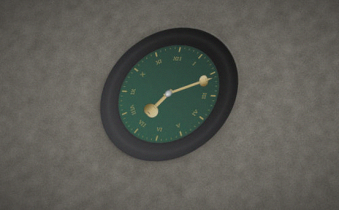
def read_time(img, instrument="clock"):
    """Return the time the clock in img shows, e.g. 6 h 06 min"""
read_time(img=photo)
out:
7 h 11 min
